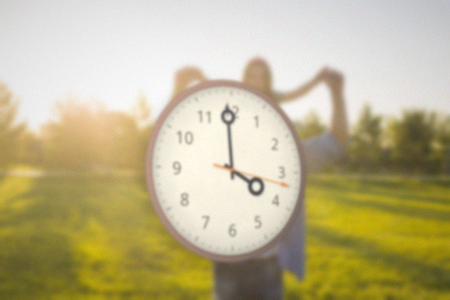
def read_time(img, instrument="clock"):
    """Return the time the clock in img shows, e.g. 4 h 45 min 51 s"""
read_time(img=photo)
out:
3 h 59 min 17 s
